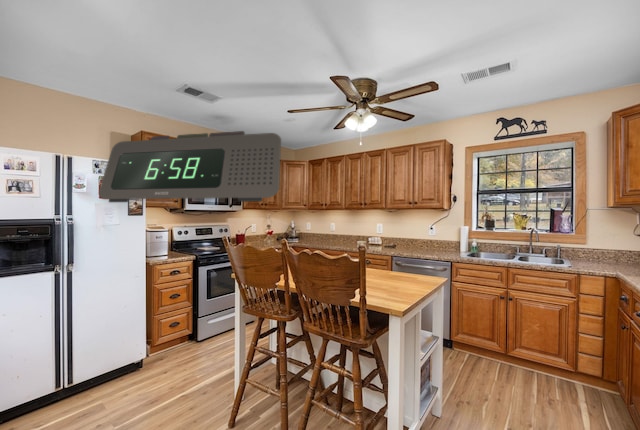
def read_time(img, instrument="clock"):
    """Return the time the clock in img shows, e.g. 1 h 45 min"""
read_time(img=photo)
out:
6 h 58 min
